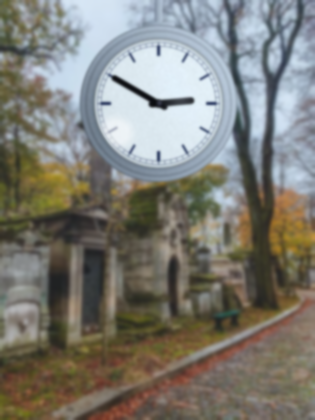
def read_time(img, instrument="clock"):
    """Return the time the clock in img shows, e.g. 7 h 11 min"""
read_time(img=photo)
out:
2 h 50 min
